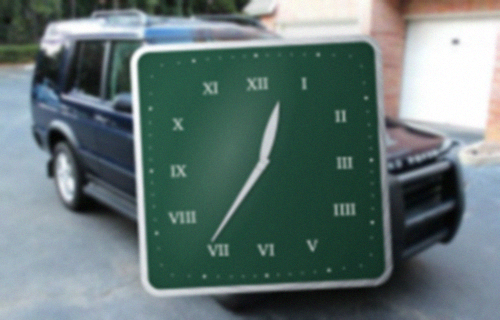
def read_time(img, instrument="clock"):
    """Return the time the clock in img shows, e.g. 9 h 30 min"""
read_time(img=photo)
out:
12 h 36 min
